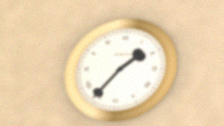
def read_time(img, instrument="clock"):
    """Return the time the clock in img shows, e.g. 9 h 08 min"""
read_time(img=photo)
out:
1 h 36 min
